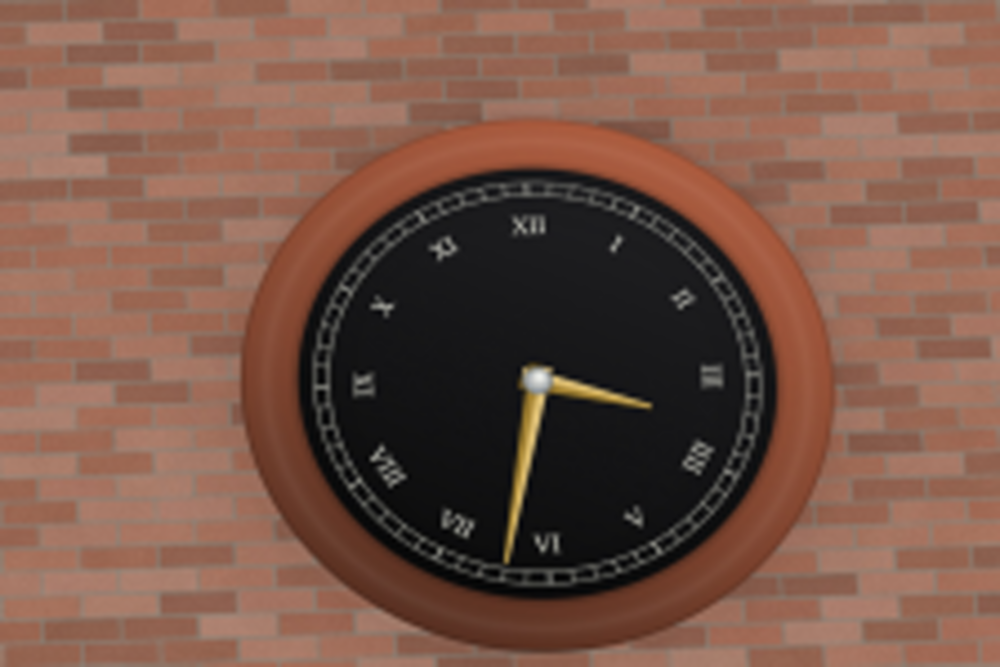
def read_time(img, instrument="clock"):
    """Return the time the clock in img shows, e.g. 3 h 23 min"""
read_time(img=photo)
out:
3 h 32 min
